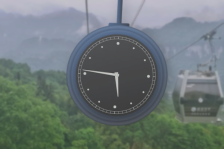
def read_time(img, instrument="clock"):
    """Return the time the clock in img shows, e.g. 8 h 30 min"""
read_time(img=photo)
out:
5 h 46 min
